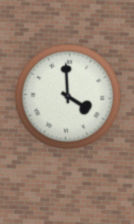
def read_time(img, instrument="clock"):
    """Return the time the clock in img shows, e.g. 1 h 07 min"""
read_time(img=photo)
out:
3 h 59 min
